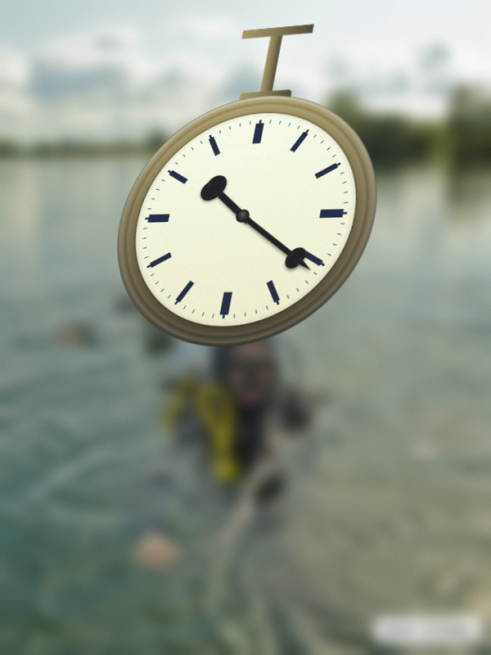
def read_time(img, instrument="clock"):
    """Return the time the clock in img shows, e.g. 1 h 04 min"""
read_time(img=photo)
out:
10 h 21 min
